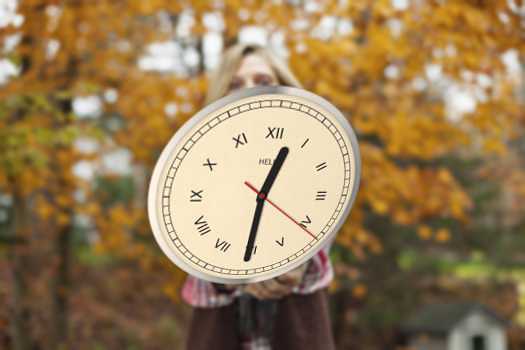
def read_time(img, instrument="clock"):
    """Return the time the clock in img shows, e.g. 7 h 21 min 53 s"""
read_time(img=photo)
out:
12 h 30 min 21 s
